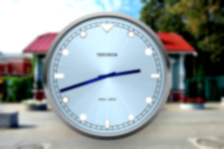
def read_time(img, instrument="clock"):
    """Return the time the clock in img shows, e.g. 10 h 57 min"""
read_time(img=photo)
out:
2 h 42 min
